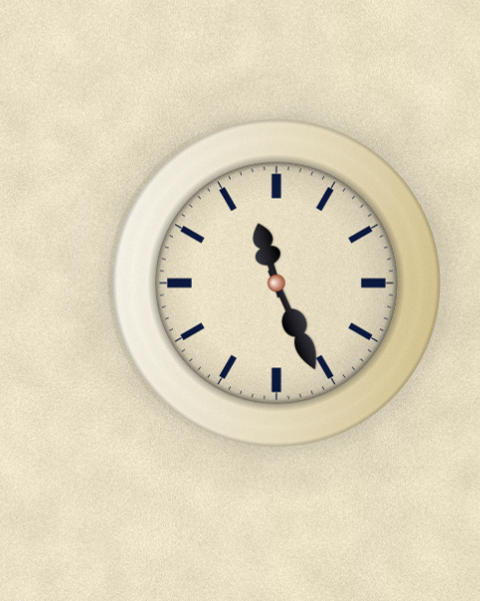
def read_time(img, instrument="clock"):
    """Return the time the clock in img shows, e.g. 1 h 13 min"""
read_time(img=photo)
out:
11 h 26 min
